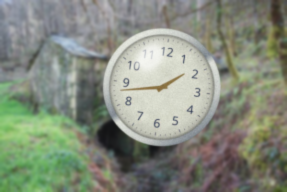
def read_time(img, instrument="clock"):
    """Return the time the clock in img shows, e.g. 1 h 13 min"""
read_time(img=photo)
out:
1 h 43 min
